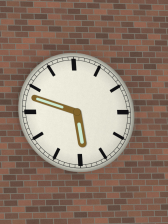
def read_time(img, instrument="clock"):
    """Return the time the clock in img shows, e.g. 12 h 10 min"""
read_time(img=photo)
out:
5 h 48 min
